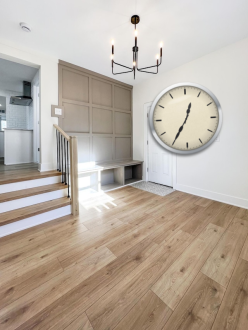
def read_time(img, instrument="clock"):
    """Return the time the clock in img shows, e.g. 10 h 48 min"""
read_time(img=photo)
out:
12 h 35 min
